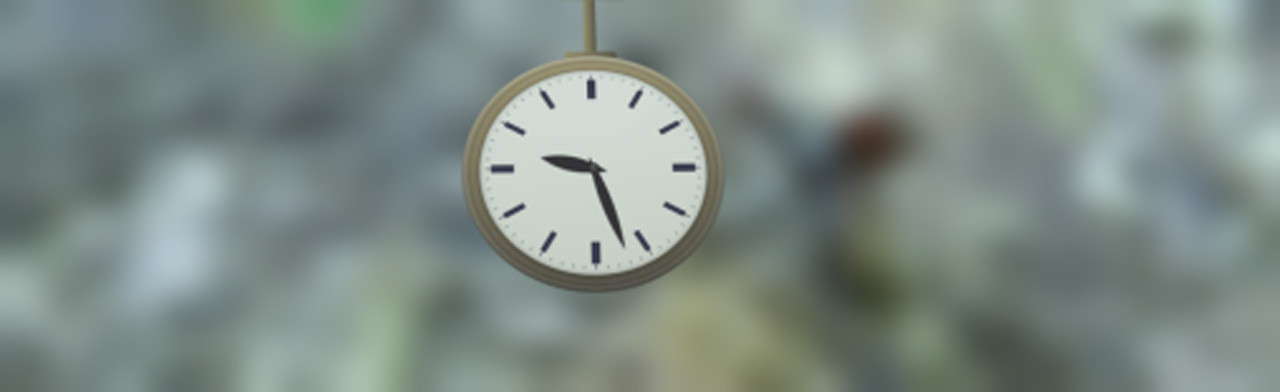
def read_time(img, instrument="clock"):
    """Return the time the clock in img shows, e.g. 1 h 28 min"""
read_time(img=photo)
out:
9 h 27 min
